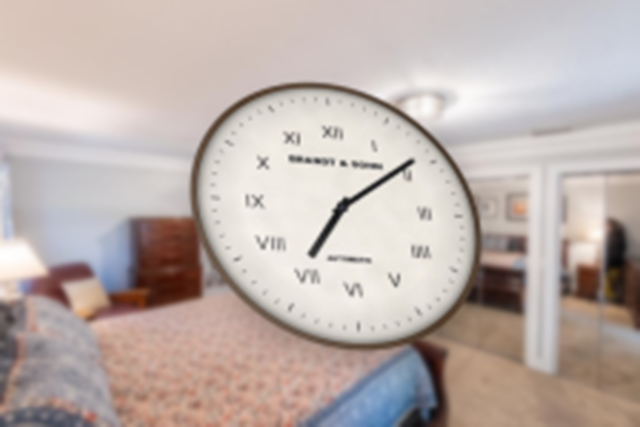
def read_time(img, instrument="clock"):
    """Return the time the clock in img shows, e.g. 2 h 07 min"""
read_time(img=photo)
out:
7 h 09 min
